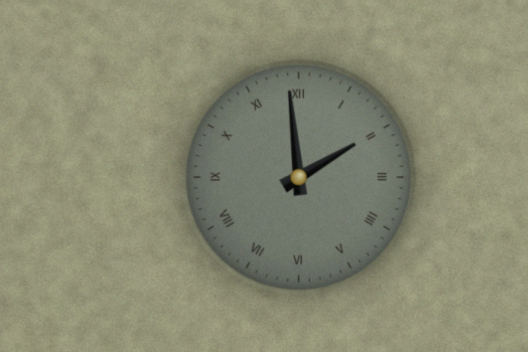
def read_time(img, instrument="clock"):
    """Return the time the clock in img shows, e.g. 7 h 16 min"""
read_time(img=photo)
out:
1 h 59 min
